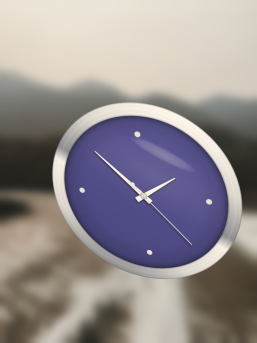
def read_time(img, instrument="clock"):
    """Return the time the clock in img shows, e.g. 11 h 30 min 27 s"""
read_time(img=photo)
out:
1 h 52 min 23 s
